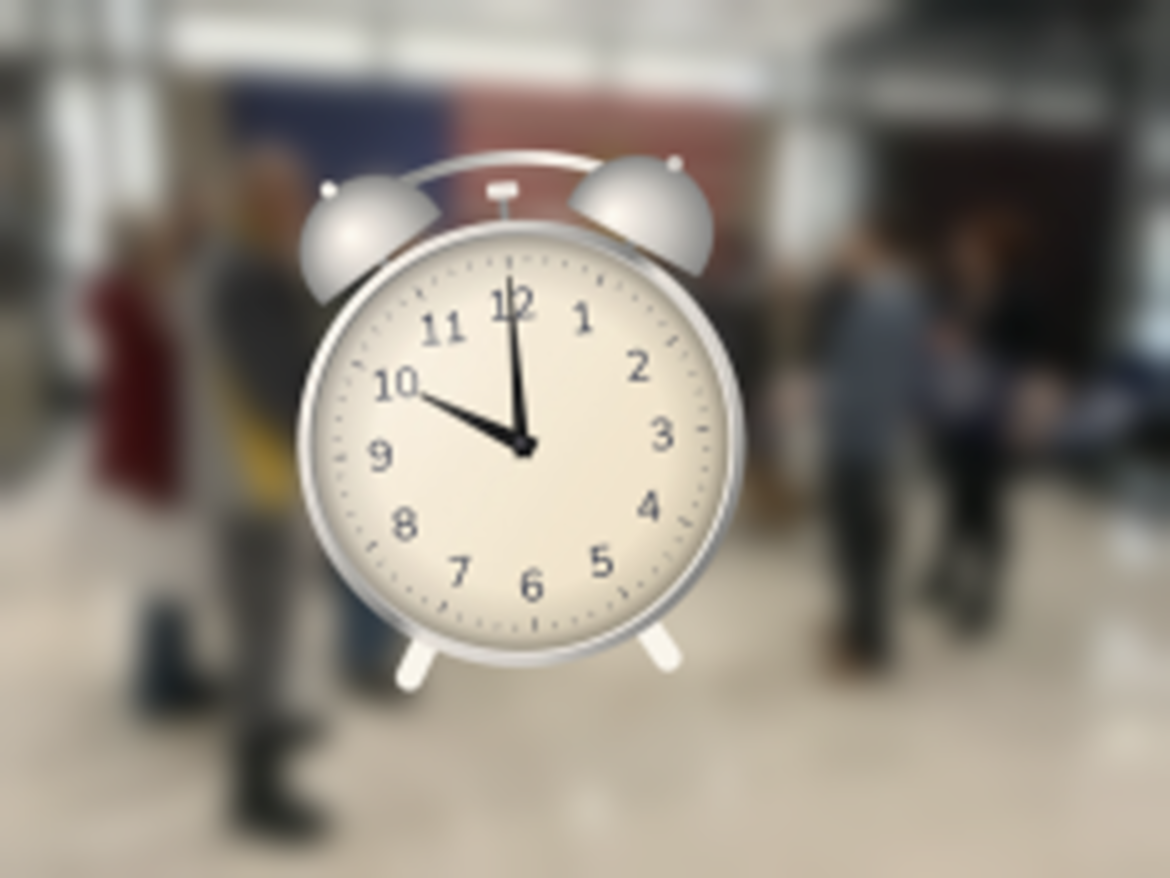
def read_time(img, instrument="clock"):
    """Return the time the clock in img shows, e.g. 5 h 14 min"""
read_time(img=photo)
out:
10 h 00 min
